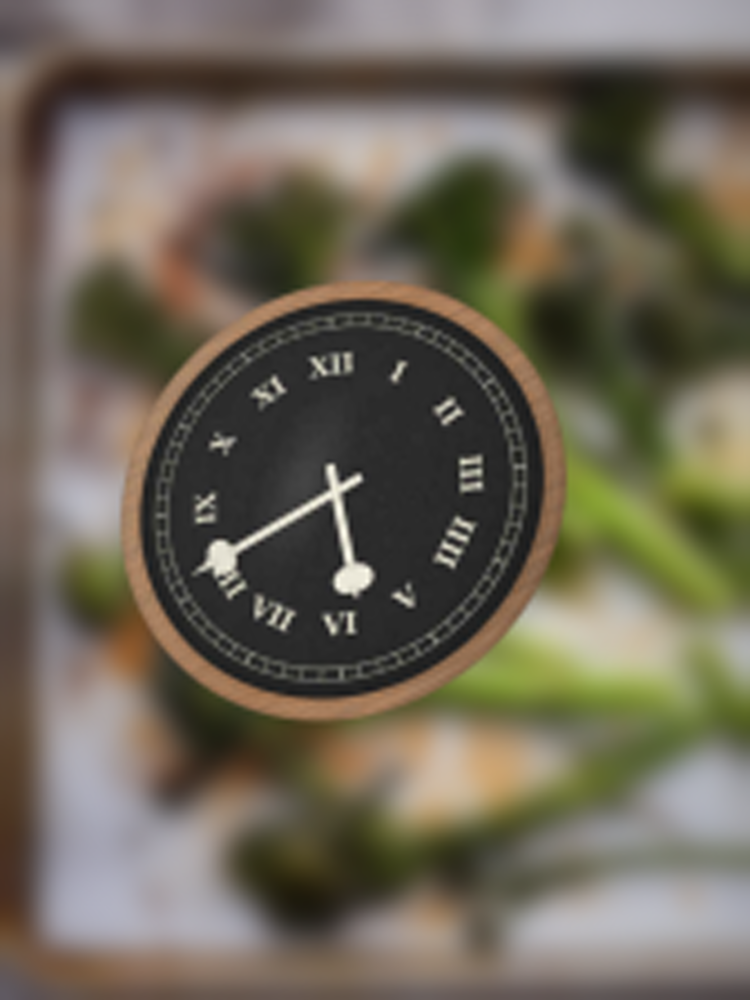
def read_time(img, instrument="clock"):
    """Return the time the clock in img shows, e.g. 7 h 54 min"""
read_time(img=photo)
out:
5 h 41 min
